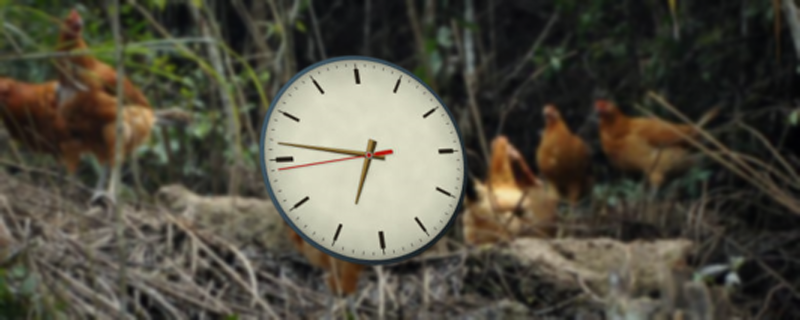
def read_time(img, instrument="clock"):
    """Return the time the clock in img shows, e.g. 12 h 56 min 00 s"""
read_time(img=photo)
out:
6 h 46 min 44 s
